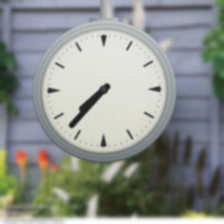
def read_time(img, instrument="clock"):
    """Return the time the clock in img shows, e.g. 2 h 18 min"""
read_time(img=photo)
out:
7 h 37 min
